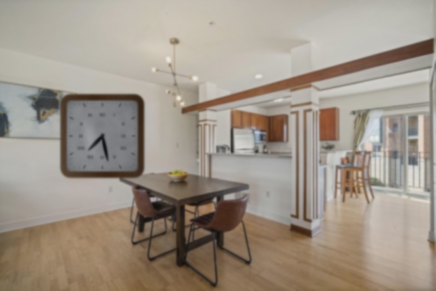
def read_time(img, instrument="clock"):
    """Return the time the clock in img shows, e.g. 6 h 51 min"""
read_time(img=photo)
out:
7 h 28 min
